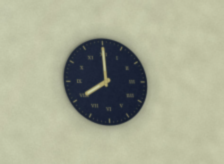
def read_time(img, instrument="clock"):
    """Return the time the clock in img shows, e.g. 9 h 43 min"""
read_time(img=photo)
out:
8 h 00 min
